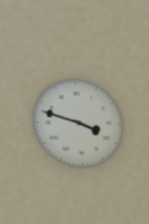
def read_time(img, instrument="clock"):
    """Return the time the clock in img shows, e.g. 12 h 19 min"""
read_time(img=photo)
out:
3 h 48 min
